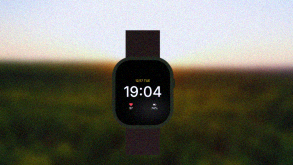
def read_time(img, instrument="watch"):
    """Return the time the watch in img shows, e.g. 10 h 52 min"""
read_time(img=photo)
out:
19 h 04 min
